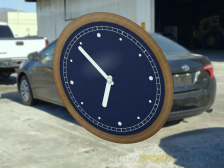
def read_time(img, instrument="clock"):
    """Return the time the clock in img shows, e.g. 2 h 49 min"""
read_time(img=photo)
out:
6 h 54 min
